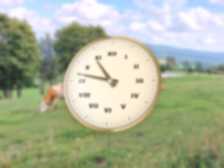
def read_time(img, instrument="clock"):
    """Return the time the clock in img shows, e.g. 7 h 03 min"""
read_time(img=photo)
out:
10 h 47 min
